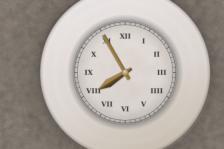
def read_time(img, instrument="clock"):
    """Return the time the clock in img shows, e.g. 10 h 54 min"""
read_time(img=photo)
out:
7 h 55 min
